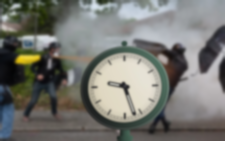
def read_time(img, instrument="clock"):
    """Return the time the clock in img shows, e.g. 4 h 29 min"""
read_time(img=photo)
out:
9 h 27 min
